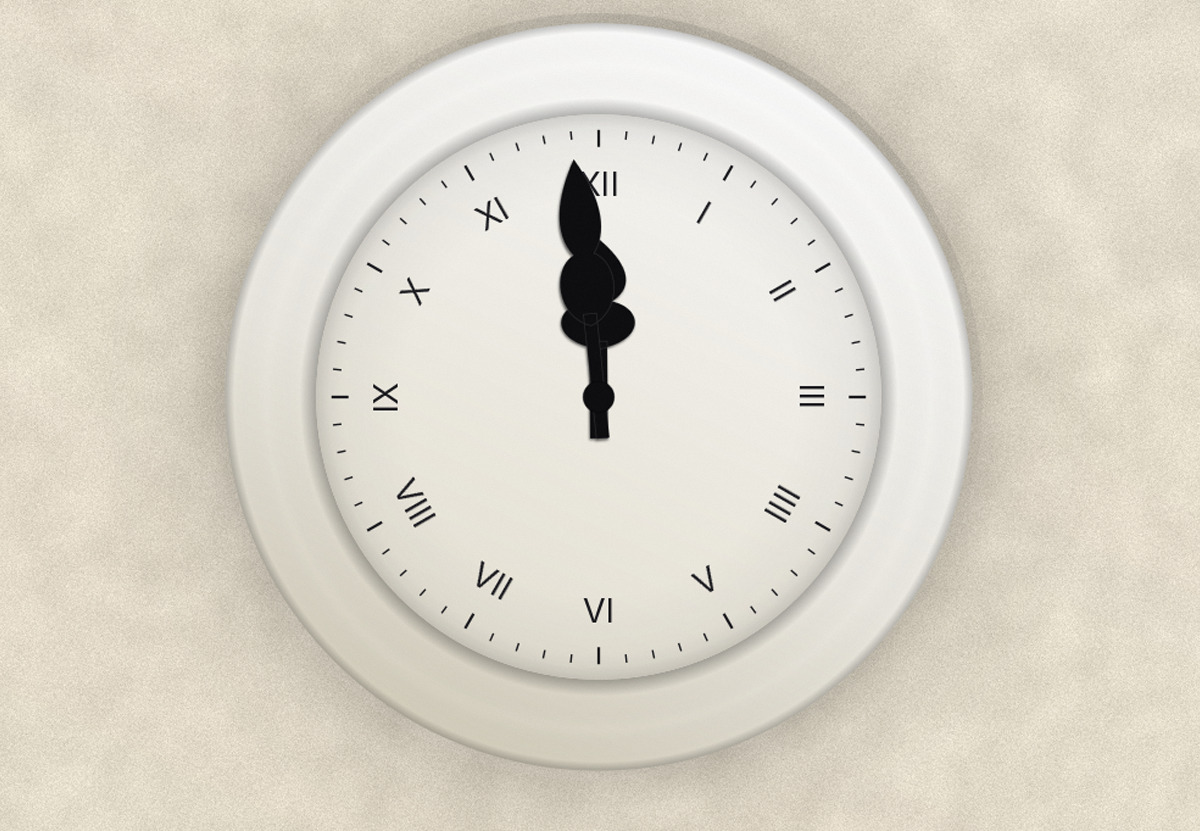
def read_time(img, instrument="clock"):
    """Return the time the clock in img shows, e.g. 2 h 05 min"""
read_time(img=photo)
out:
11 h 59 min
